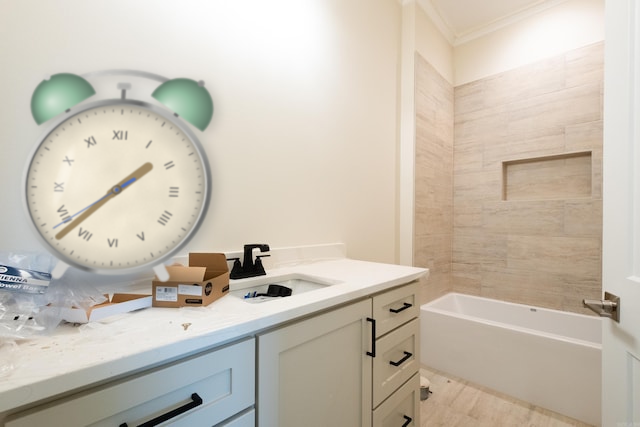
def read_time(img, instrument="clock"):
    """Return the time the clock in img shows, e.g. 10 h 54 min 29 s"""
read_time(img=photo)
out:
1 h 37 min 39 s
